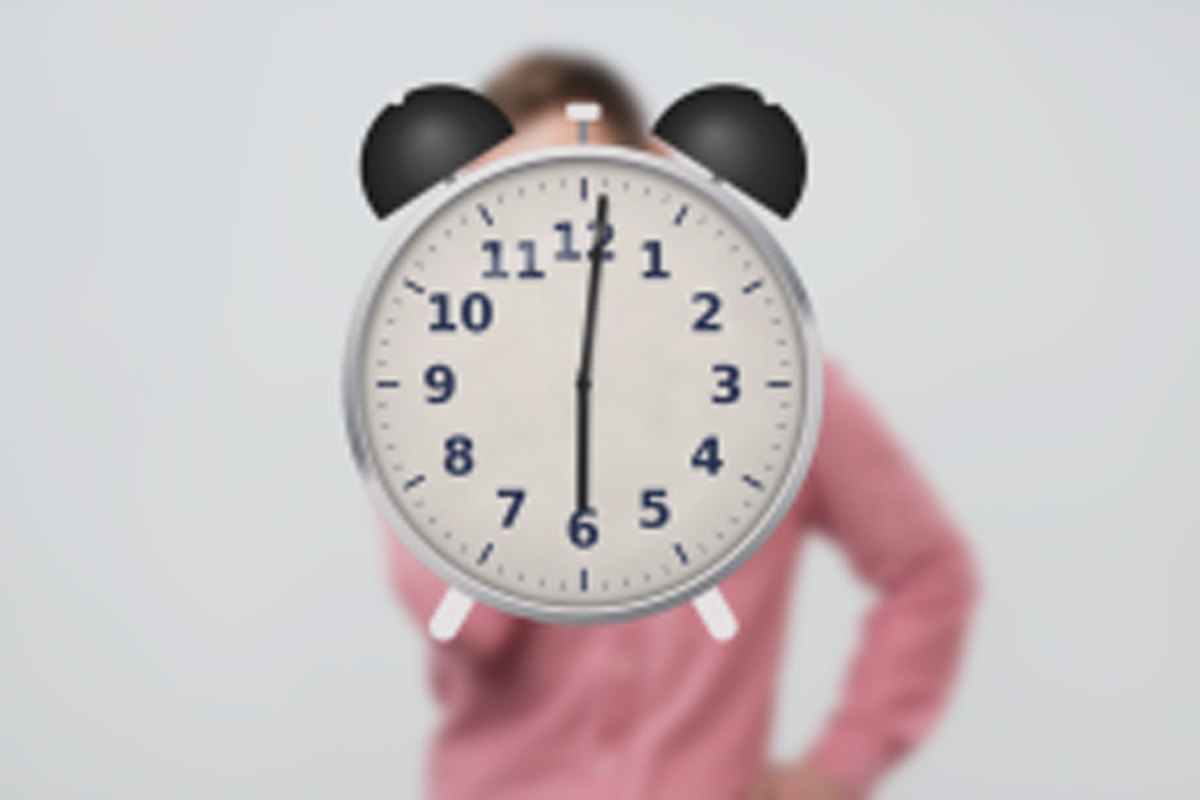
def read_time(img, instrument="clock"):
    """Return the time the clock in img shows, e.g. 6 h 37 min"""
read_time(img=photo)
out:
6 h 01 min
